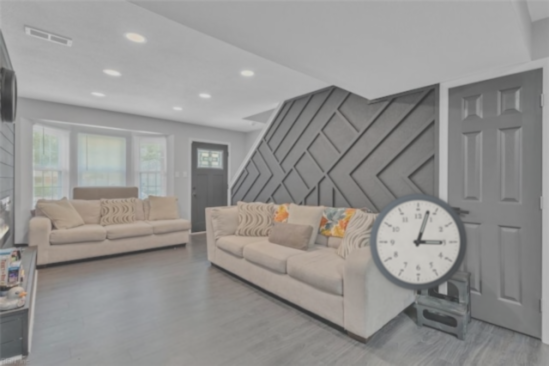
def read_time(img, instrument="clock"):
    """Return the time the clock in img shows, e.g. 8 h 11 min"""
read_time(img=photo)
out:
3 h 03 min
